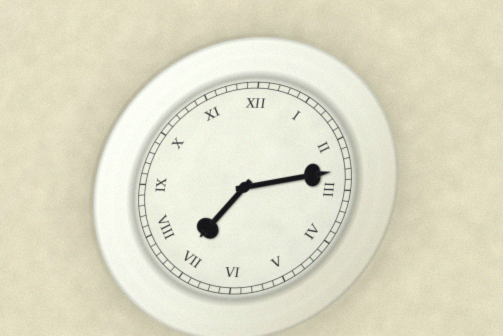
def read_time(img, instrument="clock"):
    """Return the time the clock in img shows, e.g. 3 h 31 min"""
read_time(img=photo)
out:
7 h 13 min
